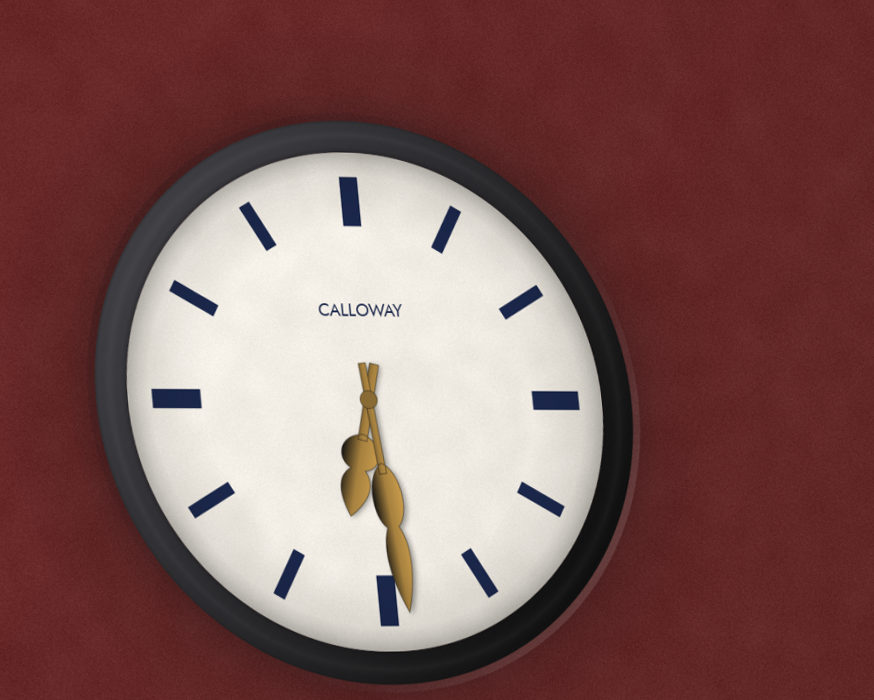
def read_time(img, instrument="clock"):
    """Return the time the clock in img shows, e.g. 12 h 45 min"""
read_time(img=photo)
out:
6 h 29 min
